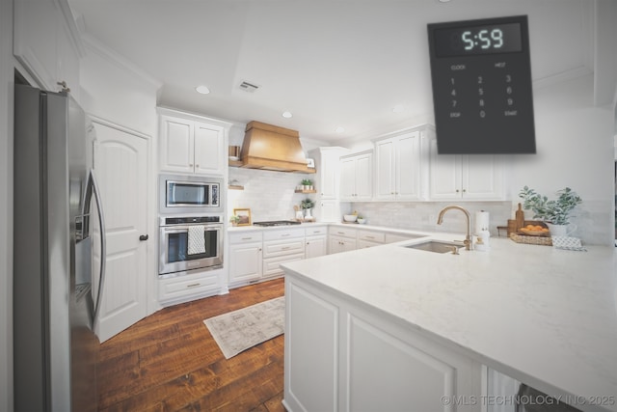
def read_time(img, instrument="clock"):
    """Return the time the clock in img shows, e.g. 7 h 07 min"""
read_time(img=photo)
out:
5 h 59 min
